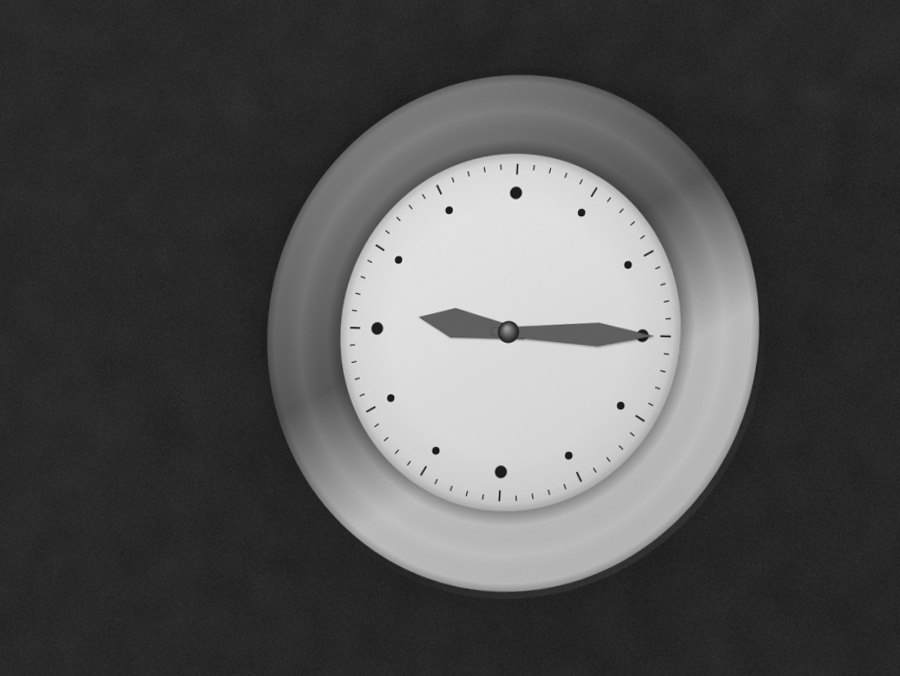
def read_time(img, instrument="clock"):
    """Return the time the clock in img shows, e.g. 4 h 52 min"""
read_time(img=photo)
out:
9 h 15 min
